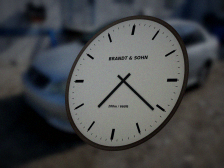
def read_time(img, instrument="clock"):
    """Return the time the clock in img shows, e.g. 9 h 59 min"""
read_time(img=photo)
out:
7 h 21 min
